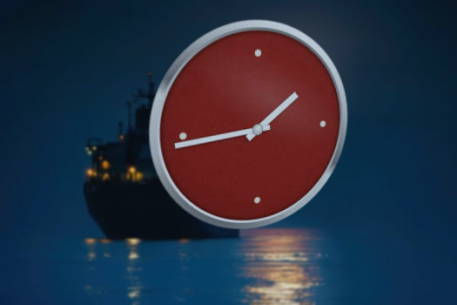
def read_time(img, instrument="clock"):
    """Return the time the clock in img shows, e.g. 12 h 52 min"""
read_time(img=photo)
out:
1 h 44 min
